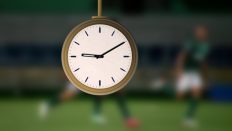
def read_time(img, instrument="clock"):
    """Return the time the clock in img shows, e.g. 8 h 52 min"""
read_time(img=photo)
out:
9 h 10 min
